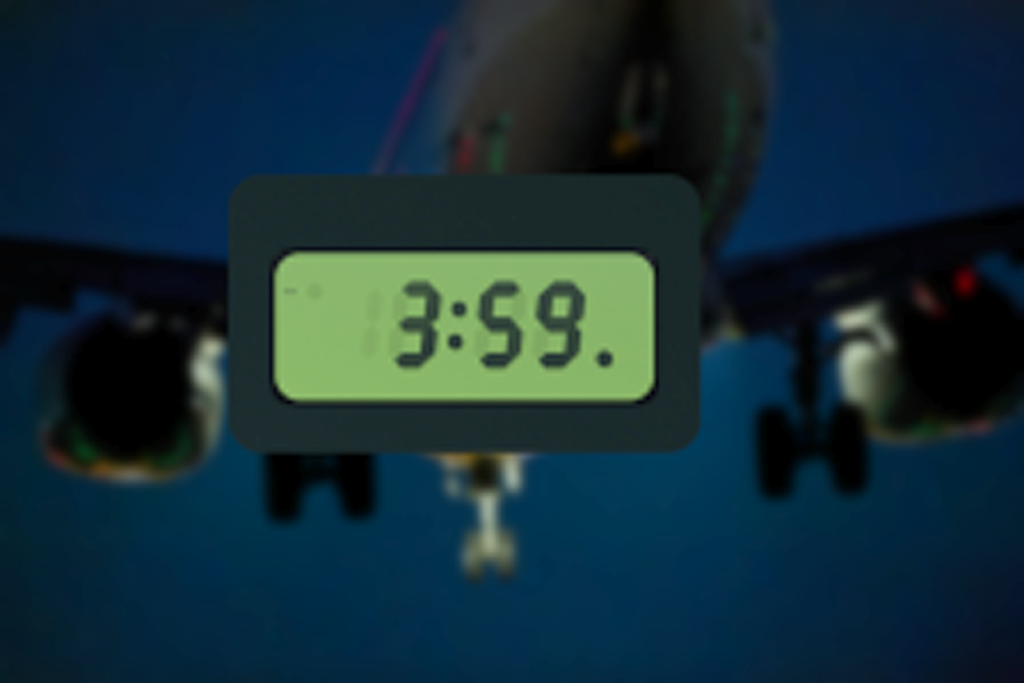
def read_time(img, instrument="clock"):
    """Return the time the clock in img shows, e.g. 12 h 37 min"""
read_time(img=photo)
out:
3 h 59 min
